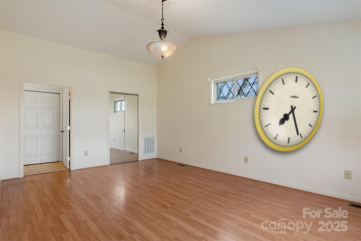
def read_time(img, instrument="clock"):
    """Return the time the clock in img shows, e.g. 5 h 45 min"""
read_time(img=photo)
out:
7 h 26 min
